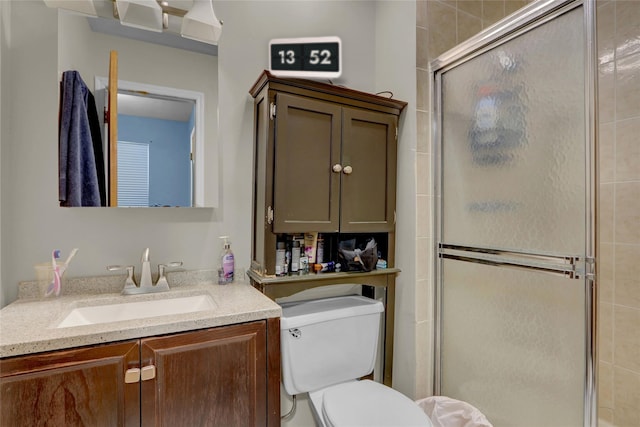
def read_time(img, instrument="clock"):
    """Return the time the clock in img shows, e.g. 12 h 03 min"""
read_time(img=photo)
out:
13 h 52 min
